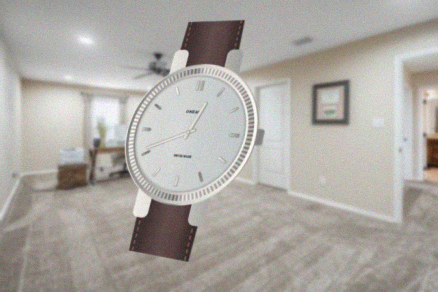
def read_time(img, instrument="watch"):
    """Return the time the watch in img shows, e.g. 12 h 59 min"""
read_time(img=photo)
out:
12 h 41 min
